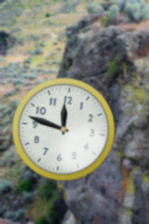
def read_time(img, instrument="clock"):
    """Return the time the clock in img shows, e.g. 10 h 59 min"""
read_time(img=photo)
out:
11 h 47 min
